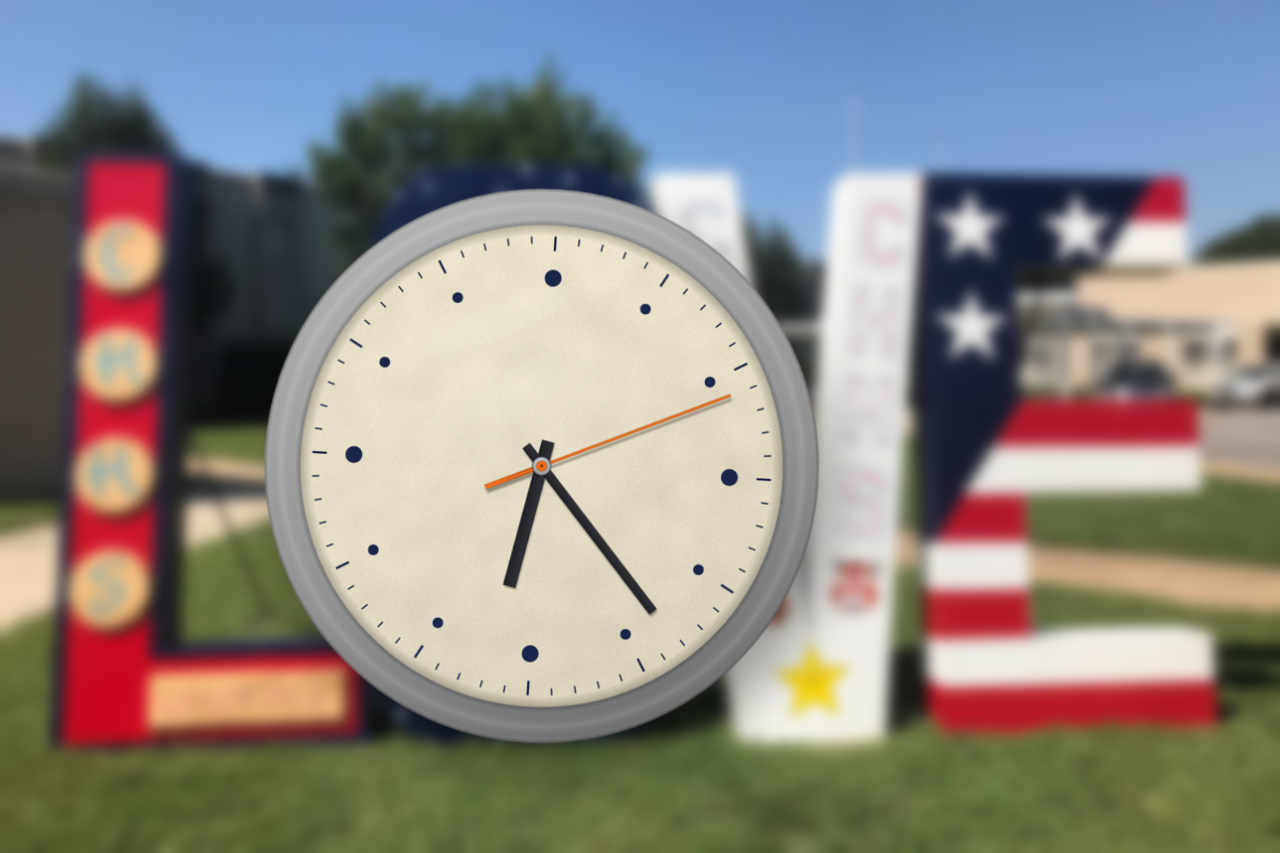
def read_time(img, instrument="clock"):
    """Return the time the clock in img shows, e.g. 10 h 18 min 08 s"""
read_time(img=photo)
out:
6 h 23 min 11 s
